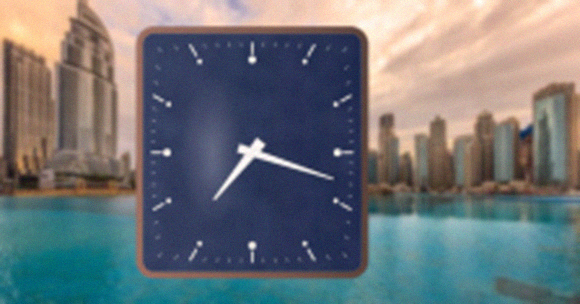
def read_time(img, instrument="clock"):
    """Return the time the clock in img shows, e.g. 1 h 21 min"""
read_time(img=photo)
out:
7 h 18 min
